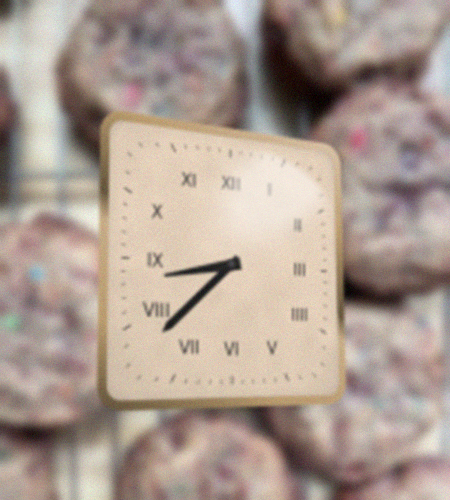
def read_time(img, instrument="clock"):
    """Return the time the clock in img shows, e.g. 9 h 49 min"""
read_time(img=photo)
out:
8 h 38 min
